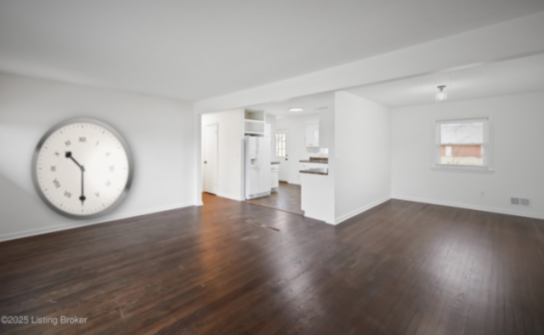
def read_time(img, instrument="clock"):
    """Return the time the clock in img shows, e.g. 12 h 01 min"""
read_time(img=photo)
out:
10 h 30 min
